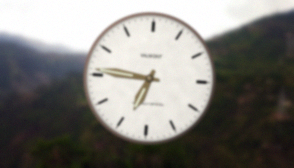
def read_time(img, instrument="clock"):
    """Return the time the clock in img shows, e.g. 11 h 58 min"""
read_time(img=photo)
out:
6 h 46 min
